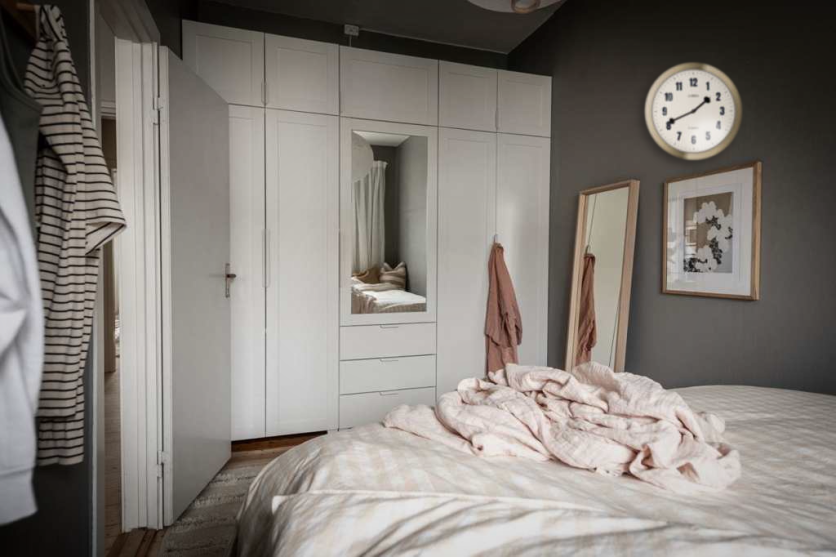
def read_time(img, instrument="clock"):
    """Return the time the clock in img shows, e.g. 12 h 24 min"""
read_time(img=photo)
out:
1 h 41 min
